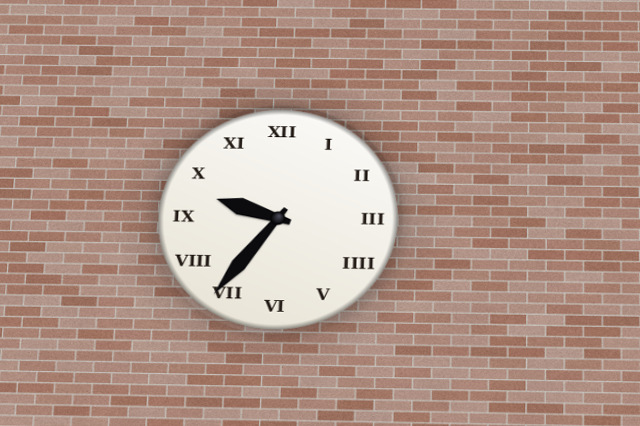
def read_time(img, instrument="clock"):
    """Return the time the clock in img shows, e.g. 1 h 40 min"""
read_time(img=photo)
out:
9 h 36 min
